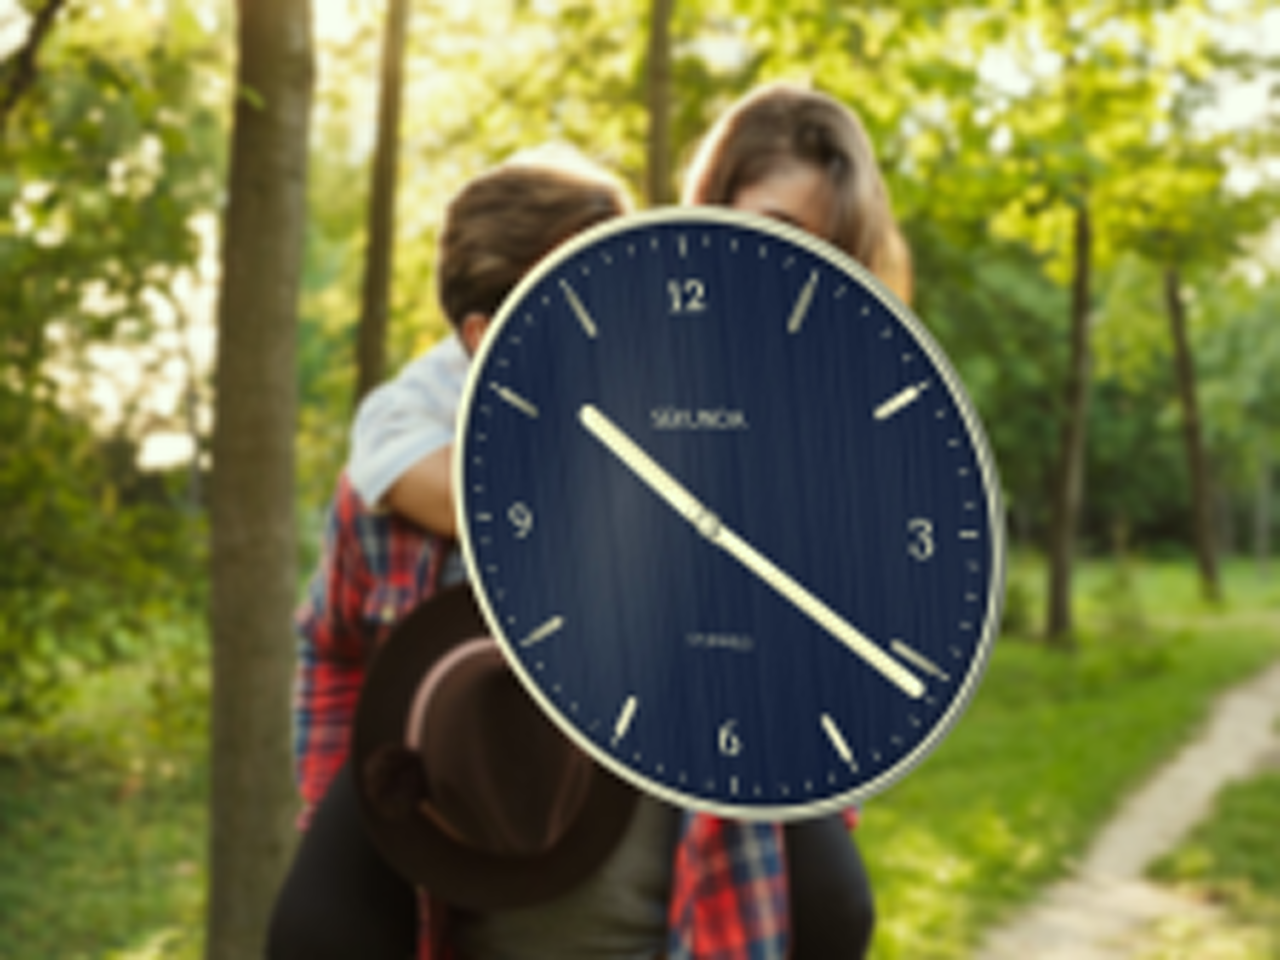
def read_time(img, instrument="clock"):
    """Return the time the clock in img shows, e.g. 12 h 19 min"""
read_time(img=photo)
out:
10 h 21 min
